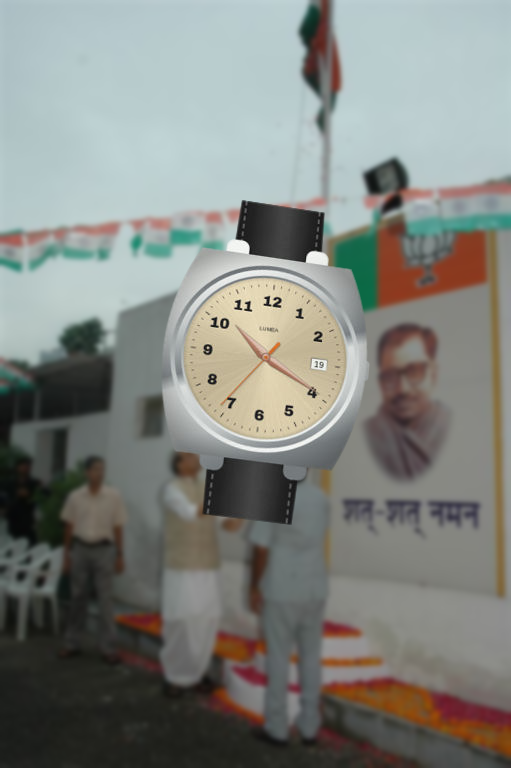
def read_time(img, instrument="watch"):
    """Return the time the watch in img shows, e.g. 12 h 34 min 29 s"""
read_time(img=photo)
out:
10 h 19 min 36 s
